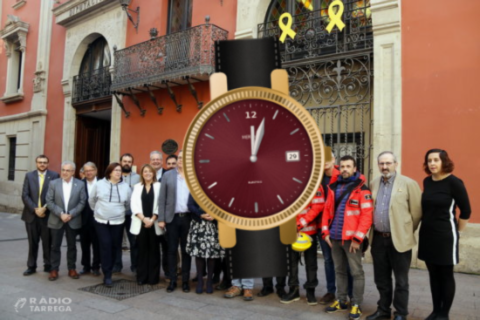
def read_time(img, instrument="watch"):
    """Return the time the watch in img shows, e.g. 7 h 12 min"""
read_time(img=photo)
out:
12 h 03 min
